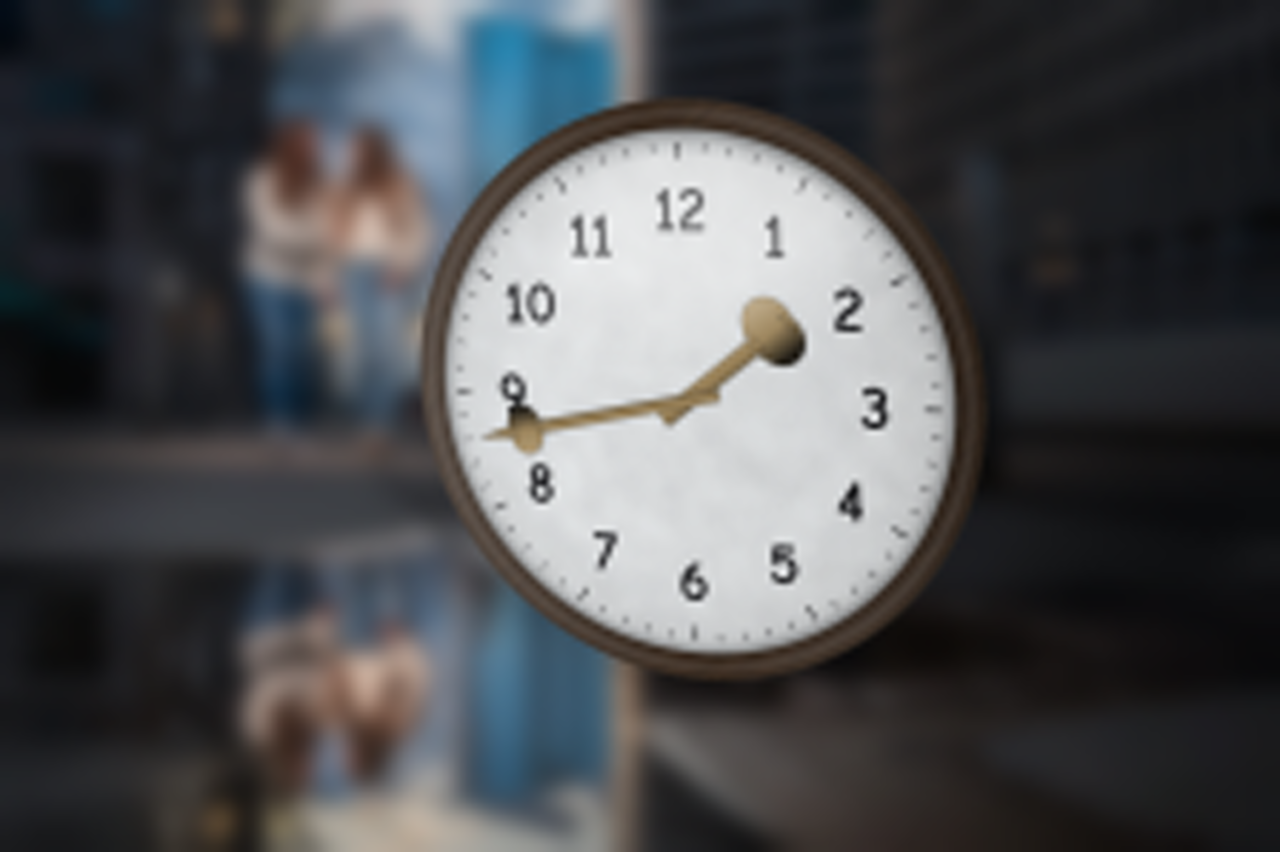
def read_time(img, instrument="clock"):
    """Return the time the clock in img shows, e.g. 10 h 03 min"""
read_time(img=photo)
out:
1 h 43 min
